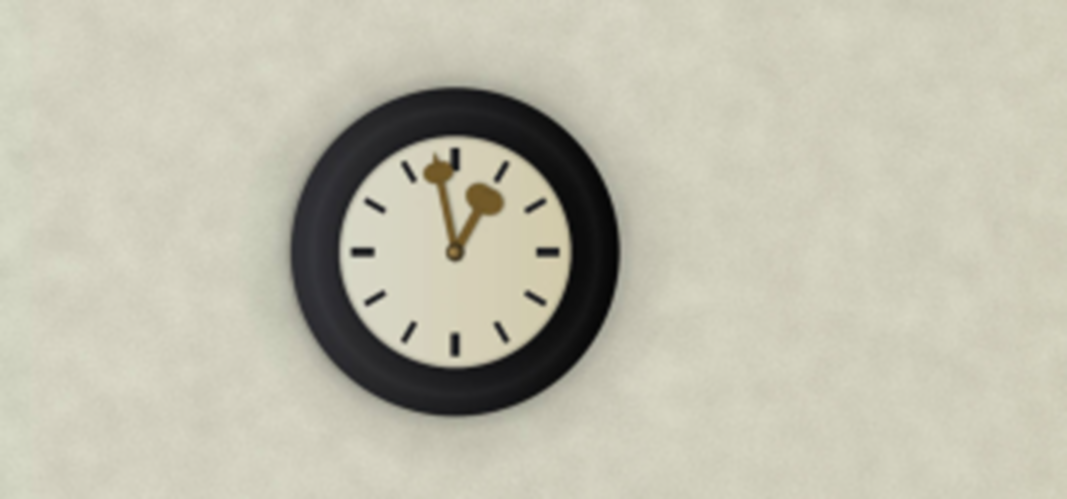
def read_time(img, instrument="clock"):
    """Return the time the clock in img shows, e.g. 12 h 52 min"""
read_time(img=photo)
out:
12 h 58 min
